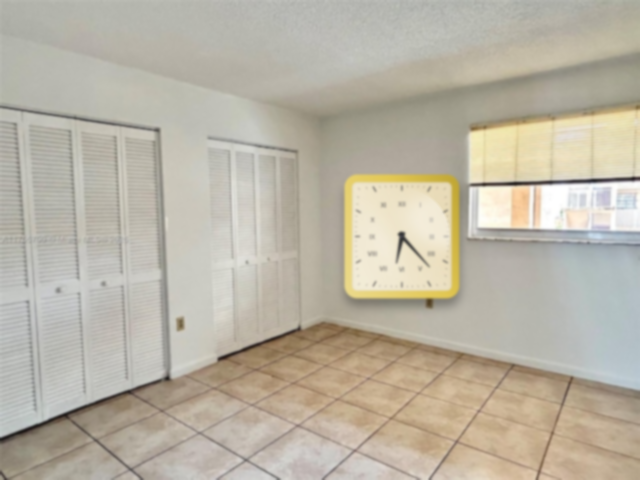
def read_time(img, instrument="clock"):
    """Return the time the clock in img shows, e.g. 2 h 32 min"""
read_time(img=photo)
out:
6 h 23 min
